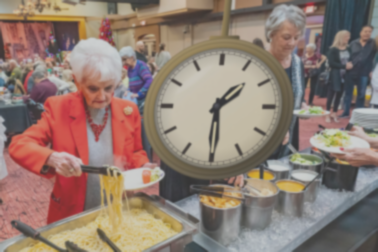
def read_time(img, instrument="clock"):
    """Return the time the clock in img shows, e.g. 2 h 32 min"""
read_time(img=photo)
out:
1 h 30 min
